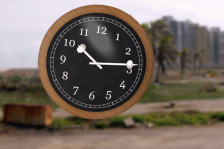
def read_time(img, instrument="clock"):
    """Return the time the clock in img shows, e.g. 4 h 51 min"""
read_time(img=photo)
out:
10 h 14 min
